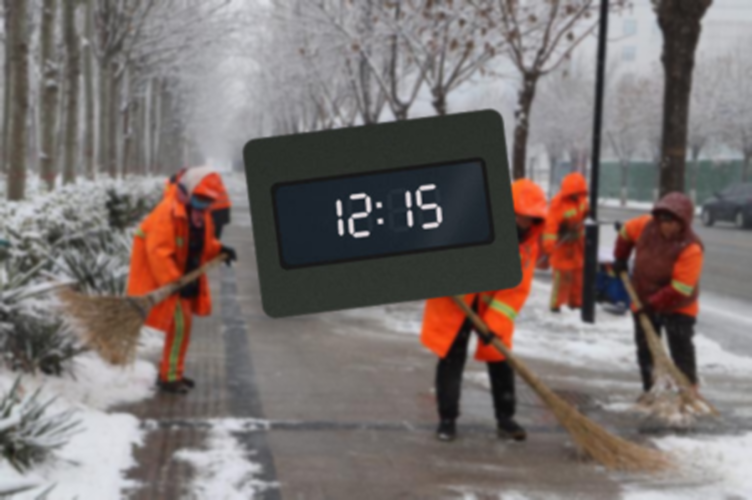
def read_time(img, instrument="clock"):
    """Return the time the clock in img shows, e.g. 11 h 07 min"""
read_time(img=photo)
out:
12 h 15 min
